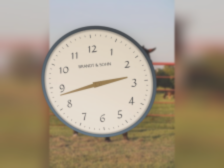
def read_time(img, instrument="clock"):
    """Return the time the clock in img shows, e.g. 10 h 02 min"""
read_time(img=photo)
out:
2 h 43 min
